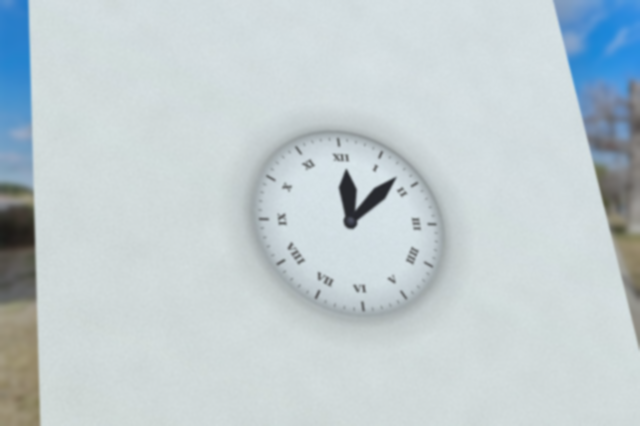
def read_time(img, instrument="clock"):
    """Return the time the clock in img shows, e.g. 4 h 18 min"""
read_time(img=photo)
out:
12 h 08 min
